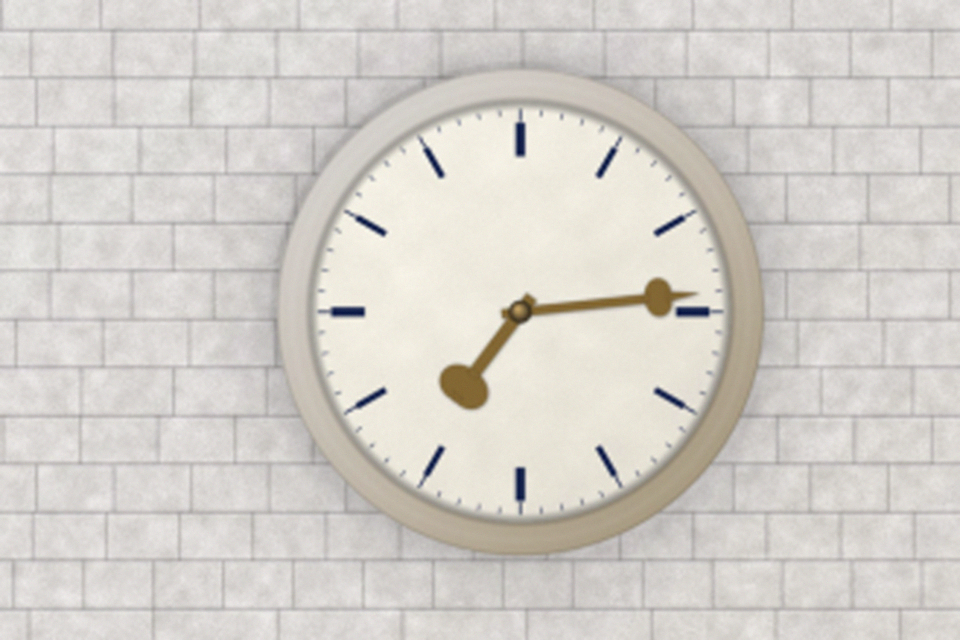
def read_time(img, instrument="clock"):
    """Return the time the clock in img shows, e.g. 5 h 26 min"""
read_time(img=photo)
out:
7 h 14 min
